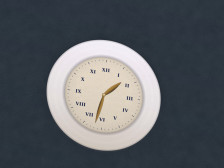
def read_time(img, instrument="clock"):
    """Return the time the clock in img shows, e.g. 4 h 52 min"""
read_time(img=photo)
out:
1 h 32 min
